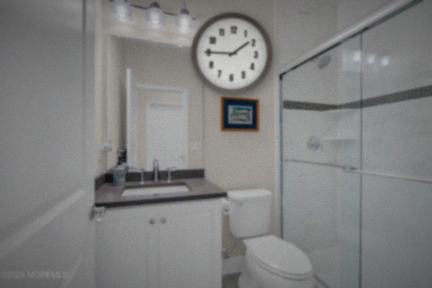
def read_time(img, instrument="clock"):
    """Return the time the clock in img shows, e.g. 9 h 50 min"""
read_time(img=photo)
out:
1 h 45 min
